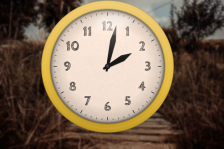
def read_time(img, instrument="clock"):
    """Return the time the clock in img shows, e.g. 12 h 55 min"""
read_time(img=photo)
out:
2 h 02 min
